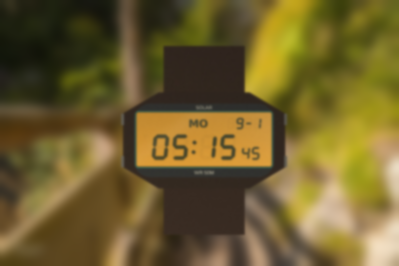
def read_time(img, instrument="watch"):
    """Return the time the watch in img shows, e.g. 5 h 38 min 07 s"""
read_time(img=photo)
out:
5 h 15 min 45 s
